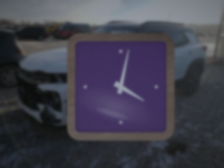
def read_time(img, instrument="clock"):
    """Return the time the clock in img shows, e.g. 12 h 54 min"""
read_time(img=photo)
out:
4 h 02 min
